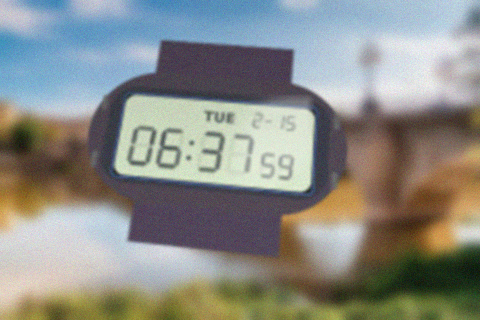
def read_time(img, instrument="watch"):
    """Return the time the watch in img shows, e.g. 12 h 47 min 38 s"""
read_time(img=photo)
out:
6 h 37 min 59 s
